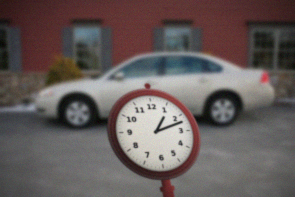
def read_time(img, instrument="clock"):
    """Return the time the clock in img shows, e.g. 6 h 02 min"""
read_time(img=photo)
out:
1 h 12 min
